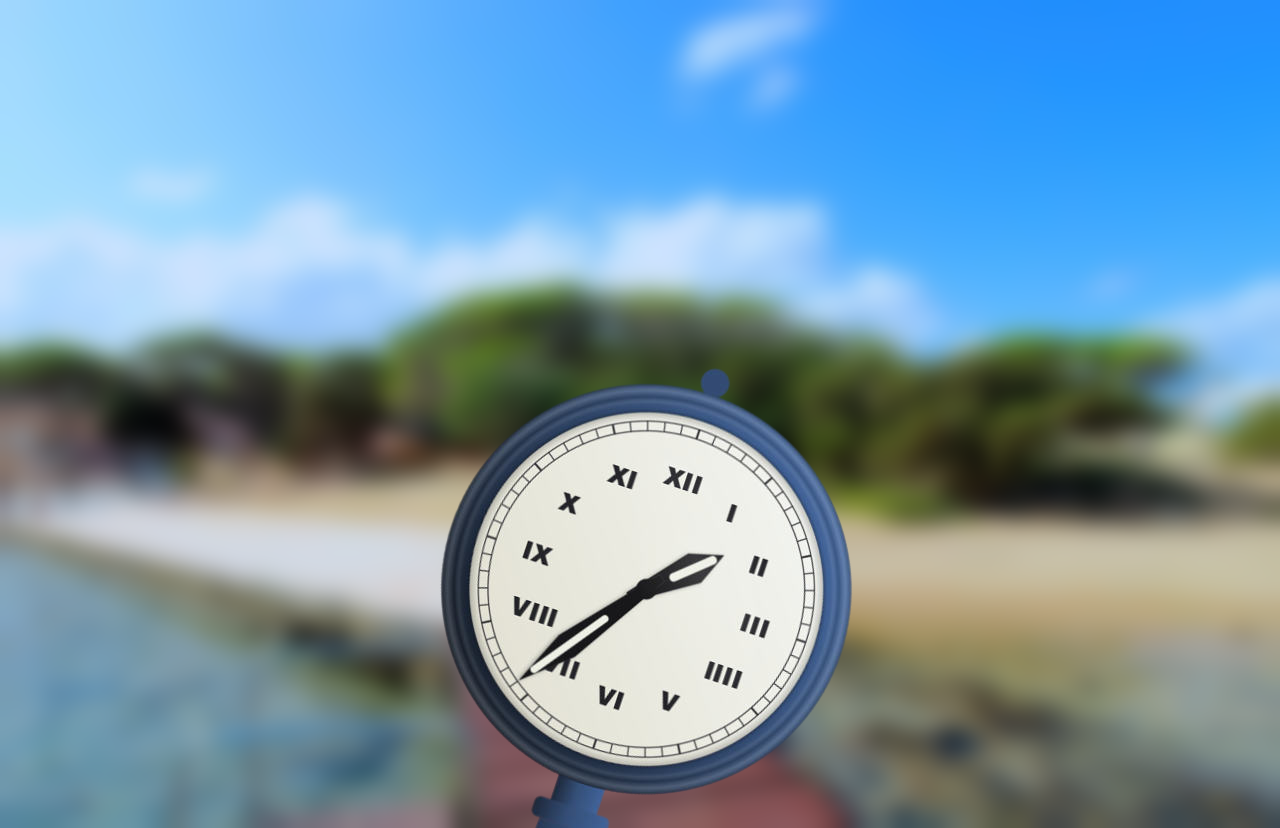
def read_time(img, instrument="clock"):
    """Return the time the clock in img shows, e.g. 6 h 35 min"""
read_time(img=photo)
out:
1 h 36 min
